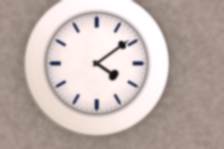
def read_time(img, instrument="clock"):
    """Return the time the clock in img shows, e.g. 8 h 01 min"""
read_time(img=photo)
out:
4 h 09 min
